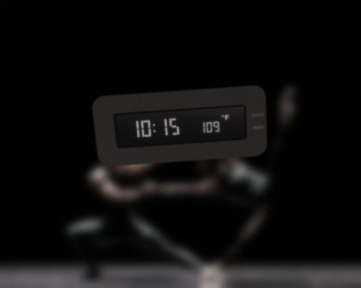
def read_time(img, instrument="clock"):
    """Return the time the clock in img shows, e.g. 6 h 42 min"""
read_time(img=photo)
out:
10 h 15 min
